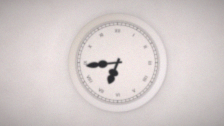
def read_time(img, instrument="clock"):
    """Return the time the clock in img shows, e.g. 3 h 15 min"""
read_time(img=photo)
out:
6 h 44 min
